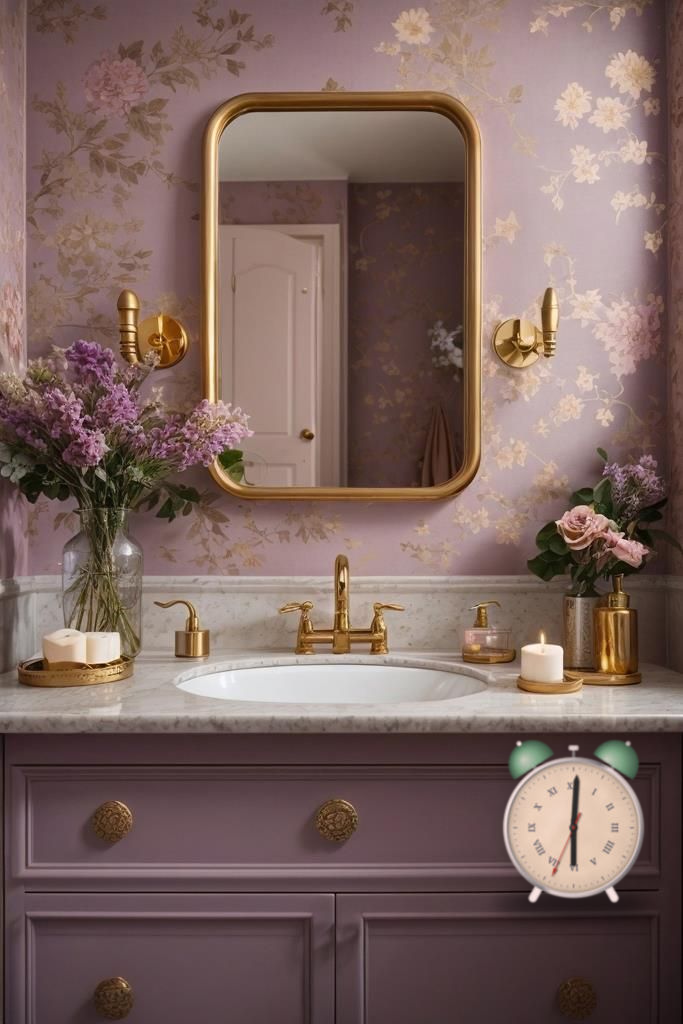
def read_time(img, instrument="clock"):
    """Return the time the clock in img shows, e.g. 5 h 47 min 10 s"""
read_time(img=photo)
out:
6 h 00 min 34 s
